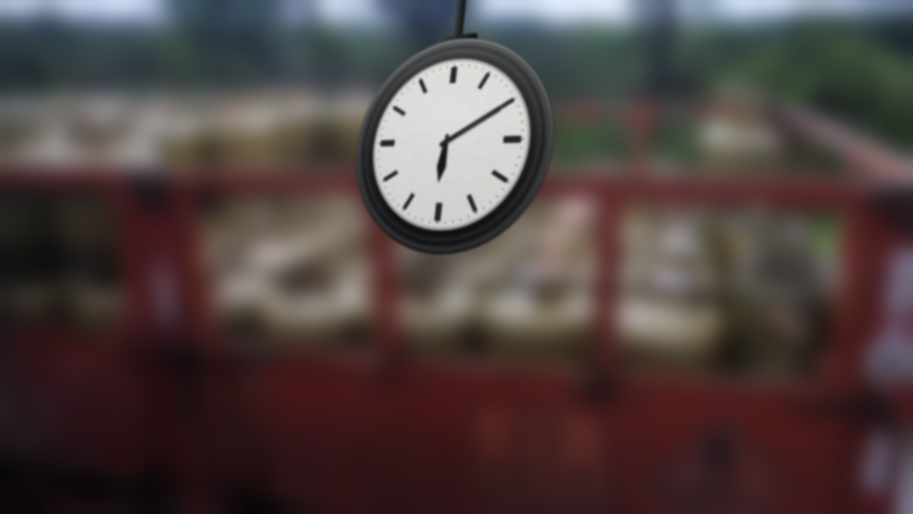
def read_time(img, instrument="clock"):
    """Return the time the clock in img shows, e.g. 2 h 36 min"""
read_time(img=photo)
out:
6 h 10 min
